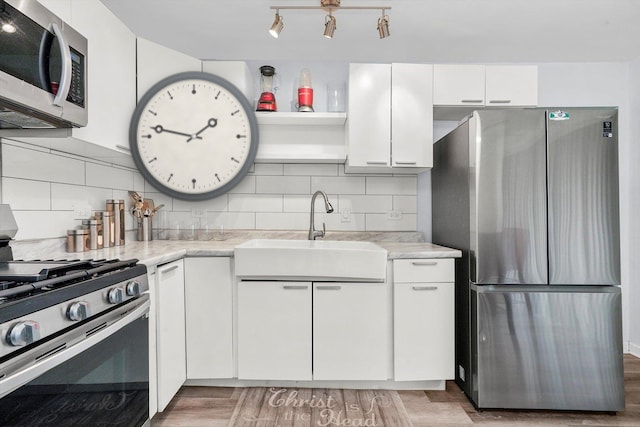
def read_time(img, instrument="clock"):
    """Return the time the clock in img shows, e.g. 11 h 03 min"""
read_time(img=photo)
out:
1 h 47 min
